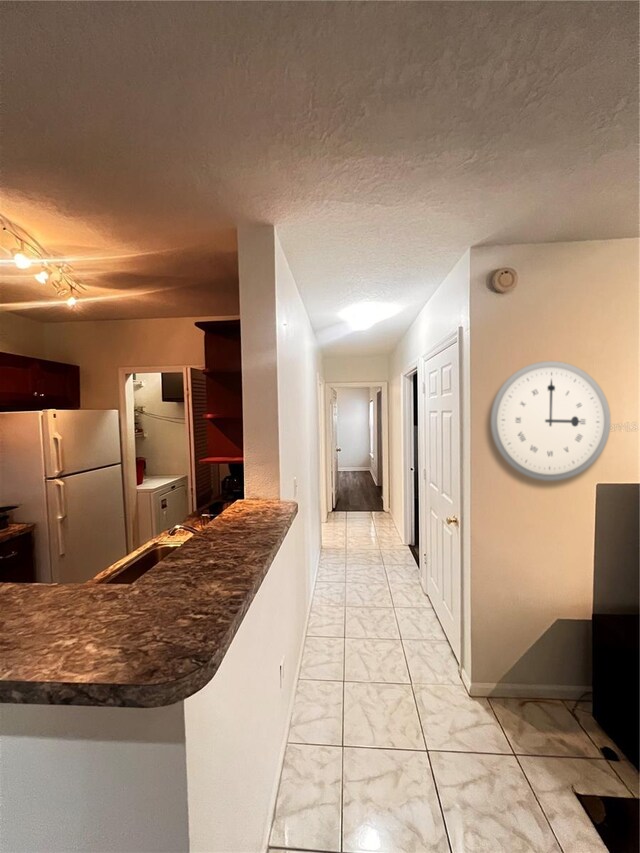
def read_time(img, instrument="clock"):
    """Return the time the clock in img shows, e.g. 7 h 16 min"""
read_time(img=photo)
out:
3 h 00 min
